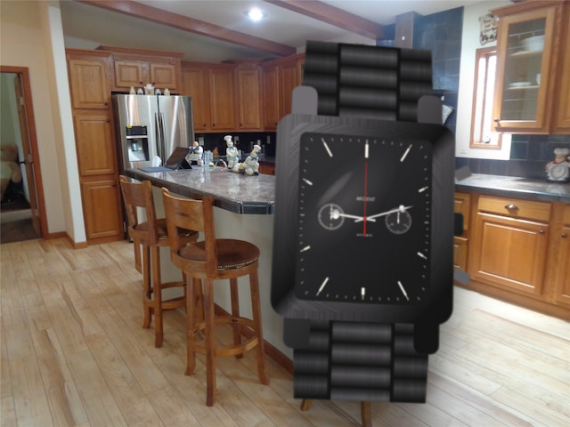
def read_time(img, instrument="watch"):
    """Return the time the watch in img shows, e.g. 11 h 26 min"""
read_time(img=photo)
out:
9 h 12 min
